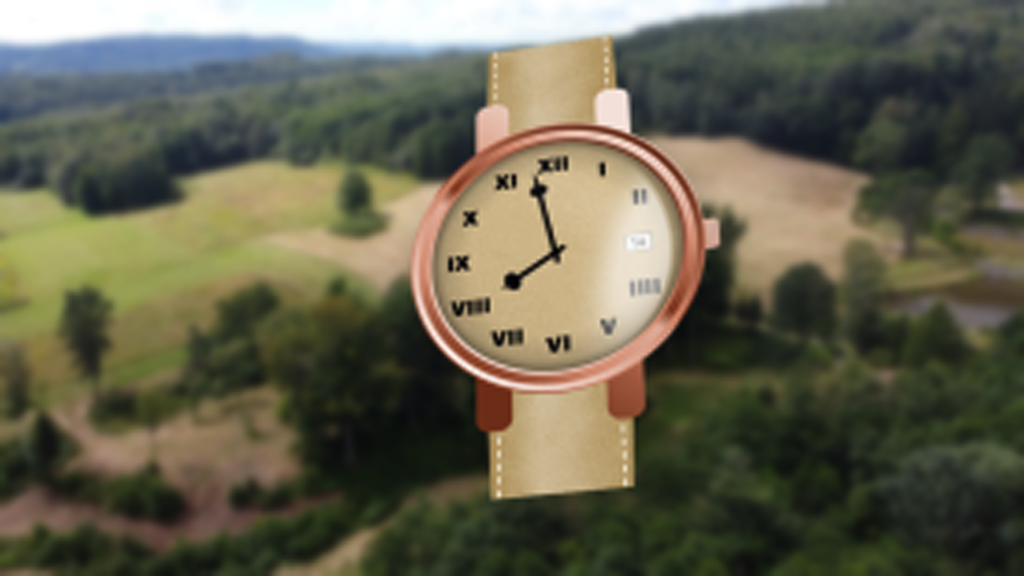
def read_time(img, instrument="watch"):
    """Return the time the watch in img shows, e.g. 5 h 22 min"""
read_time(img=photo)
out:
7 h 58 min
